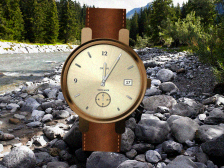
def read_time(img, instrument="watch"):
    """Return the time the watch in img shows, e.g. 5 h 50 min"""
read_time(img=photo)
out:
12 h 05 min
